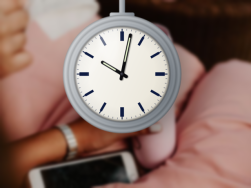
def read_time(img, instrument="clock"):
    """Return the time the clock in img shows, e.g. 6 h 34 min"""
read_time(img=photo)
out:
10 h 02 min
